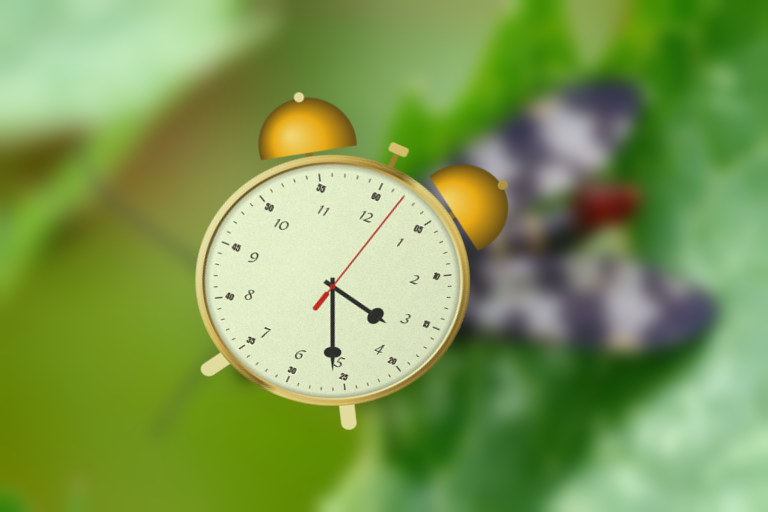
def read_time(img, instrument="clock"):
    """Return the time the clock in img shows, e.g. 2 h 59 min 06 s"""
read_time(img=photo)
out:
3 h 26 min 02 s
